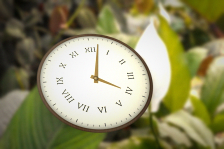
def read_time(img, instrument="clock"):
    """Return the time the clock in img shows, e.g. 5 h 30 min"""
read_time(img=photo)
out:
4 h 02 min
